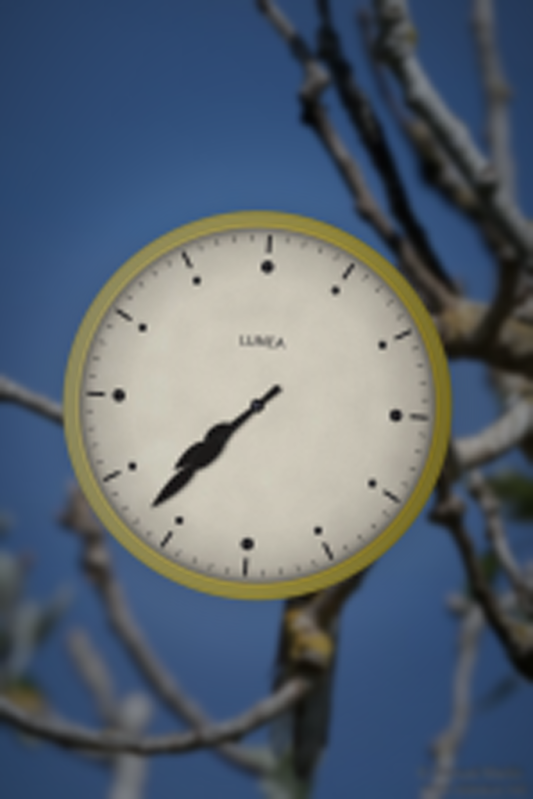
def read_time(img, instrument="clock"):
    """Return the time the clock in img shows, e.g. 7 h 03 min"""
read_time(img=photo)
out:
7 h 37 min
